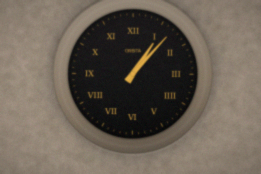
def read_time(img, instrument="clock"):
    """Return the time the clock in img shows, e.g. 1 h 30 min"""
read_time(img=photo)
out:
1 h 07 min
